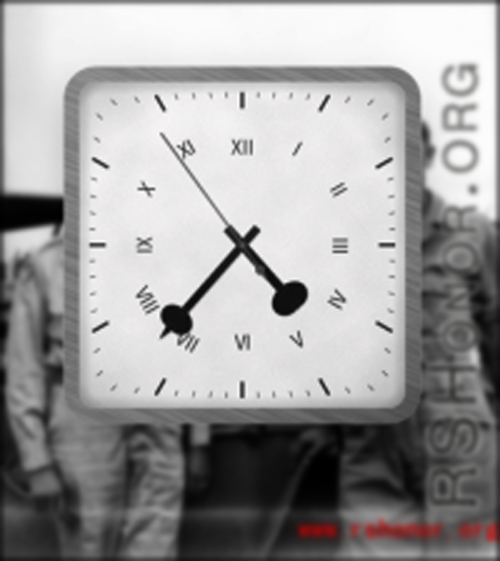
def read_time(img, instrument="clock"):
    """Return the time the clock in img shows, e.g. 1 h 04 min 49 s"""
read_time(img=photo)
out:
4 h 36 min 54 s
